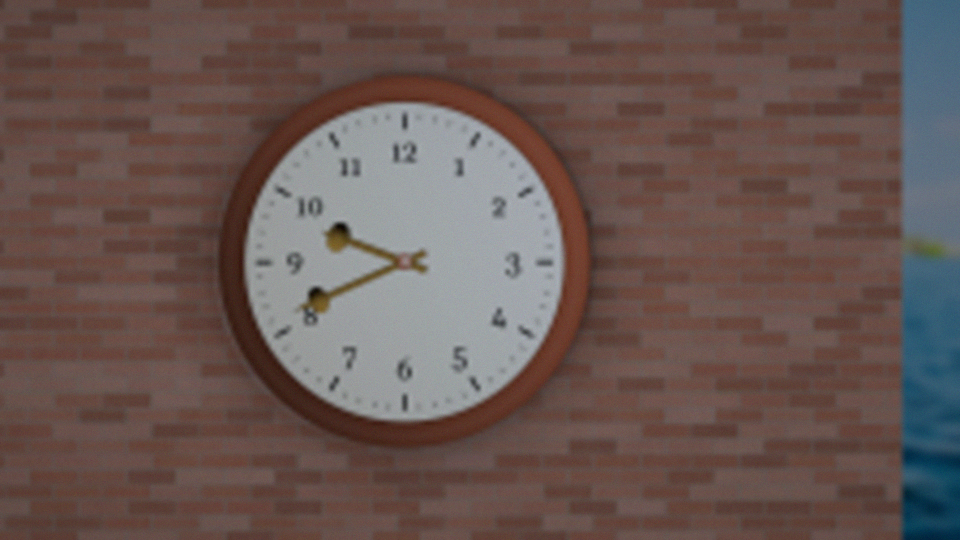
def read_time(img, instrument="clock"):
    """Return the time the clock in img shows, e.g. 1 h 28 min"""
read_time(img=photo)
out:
9 h 41 min
